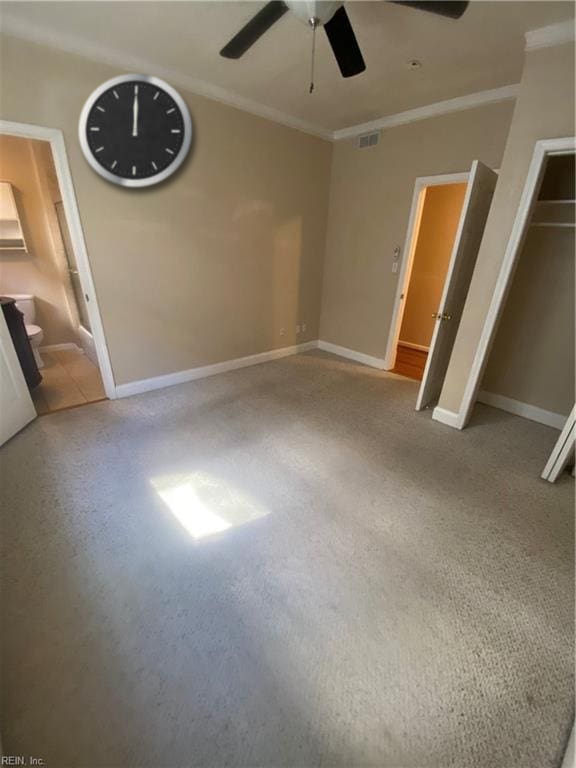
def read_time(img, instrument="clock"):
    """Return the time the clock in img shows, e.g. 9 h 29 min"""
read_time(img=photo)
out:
12 h 00 min
